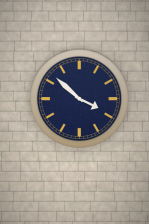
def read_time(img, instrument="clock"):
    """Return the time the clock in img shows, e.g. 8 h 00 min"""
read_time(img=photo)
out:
3 h 52 min
